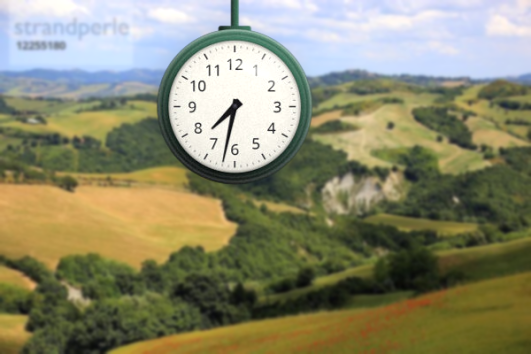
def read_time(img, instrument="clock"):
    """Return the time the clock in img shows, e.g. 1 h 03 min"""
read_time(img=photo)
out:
7 h 32 min
